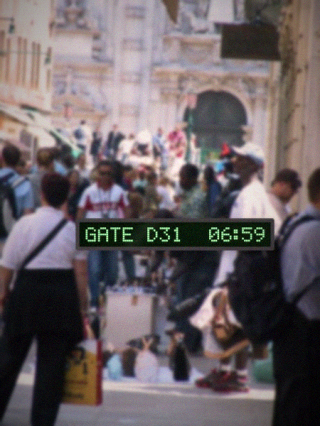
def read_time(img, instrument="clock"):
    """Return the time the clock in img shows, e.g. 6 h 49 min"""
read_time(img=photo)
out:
6 h 59 min
